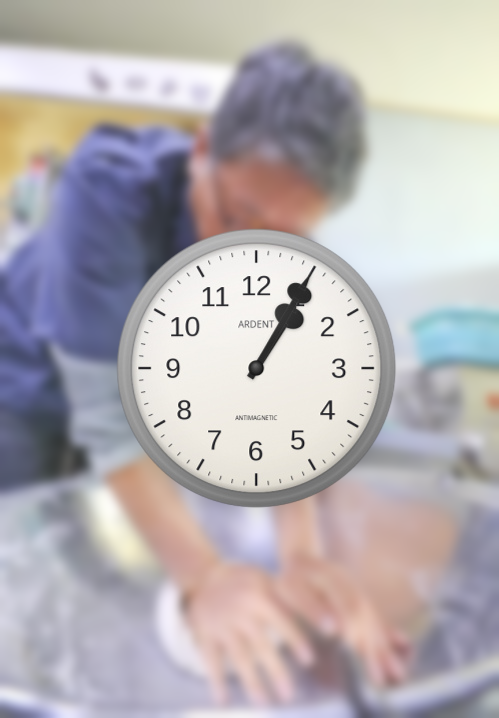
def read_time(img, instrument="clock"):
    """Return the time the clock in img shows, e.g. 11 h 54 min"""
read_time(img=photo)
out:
1 h 05 min
